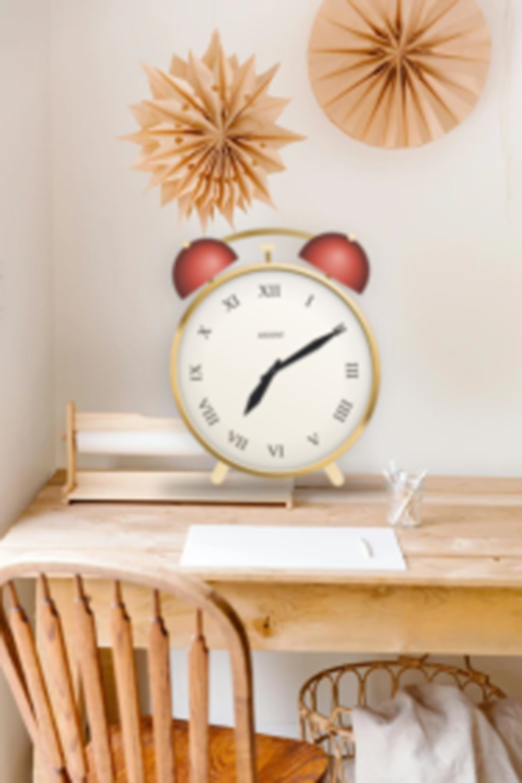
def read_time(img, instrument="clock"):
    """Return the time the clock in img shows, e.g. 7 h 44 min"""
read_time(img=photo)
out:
7 h 10 min
